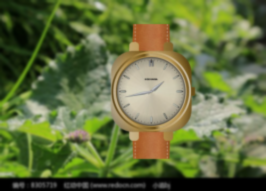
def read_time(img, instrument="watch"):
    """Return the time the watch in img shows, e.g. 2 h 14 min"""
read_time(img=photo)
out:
1 h 43 min
